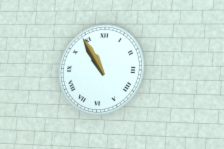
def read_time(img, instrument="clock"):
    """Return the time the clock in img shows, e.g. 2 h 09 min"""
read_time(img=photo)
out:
10 h 54 min
